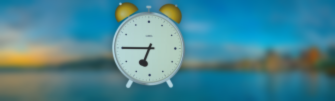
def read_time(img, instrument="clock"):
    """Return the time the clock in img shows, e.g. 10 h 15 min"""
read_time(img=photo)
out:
6 h 45 min
